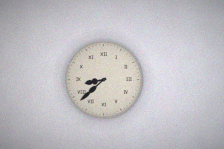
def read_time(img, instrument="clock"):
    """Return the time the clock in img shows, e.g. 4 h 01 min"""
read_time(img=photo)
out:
8 h 38 min
